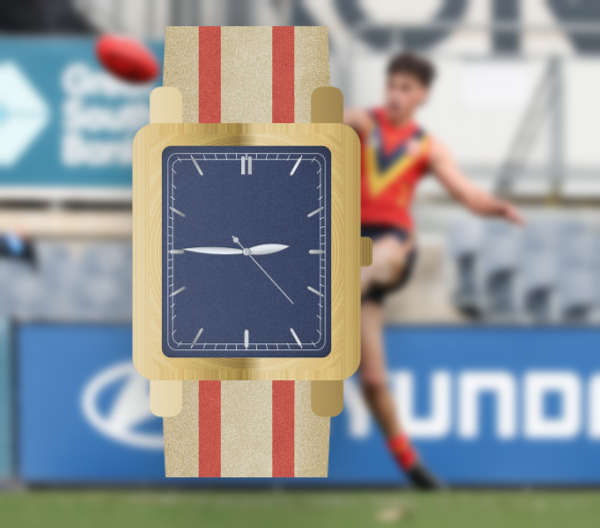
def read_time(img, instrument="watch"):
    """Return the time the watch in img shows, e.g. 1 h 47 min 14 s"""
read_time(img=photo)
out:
2 h 45 min 23 s
